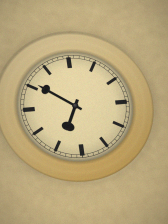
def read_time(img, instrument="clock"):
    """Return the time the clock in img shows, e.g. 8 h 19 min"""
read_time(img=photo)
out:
6 h 51 min
